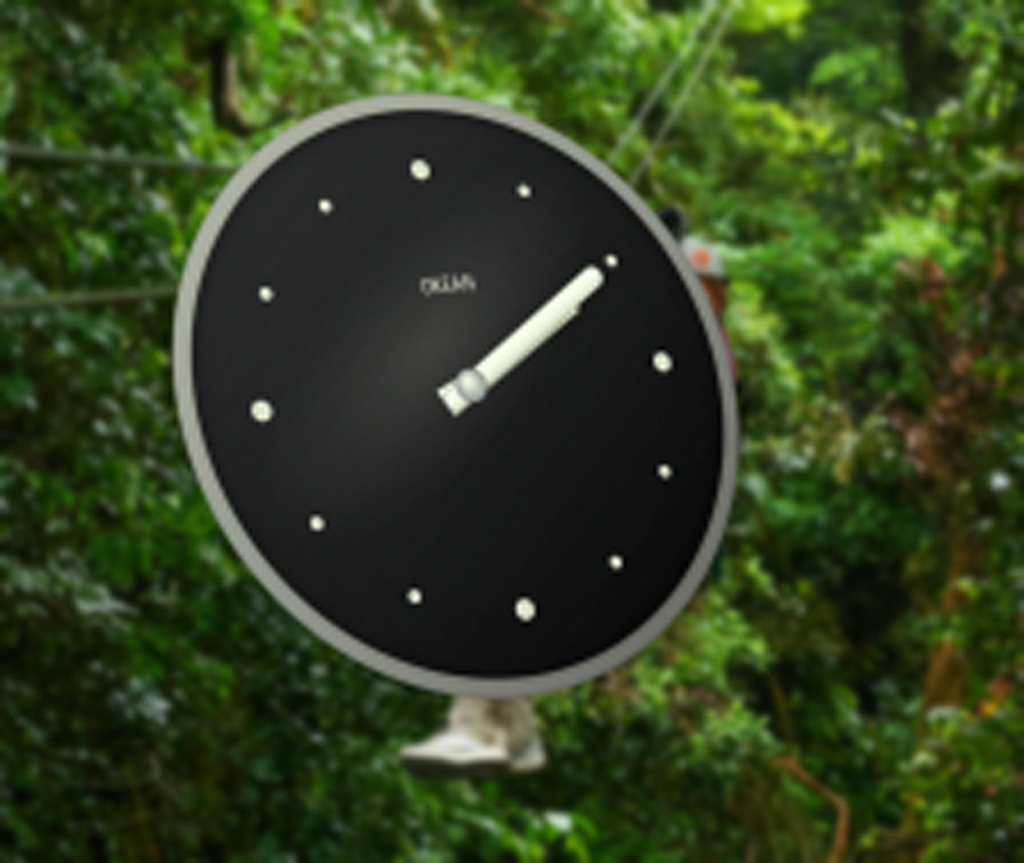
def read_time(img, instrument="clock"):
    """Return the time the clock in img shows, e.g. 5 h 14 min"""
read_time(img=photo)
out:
2 h 10 min
